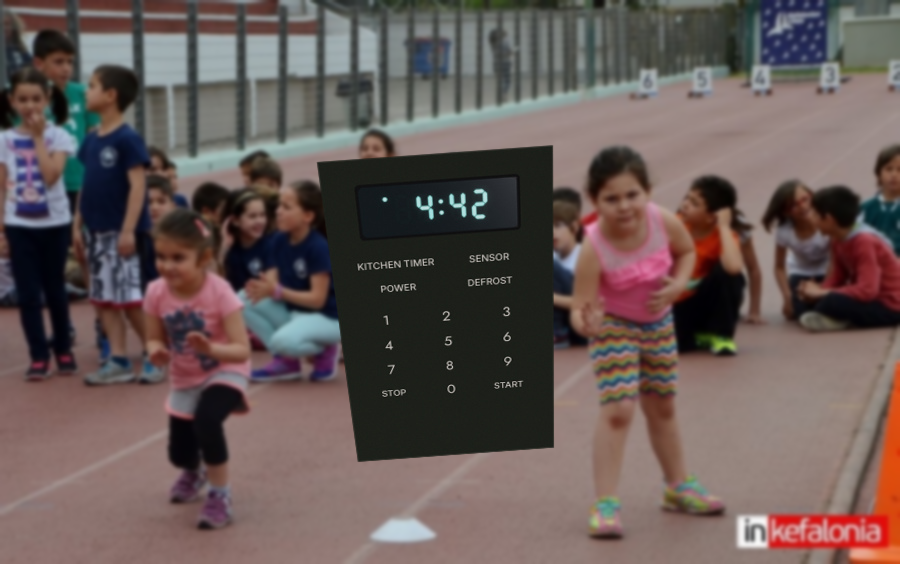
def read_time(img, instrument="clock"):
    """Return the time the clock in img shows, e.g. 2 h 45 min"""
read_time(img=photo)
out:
4 h 42 min
